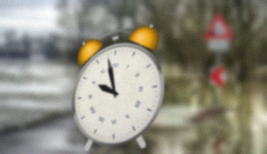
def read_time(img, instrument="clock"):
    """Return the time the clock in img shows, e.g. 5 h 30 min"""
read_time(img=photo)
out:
9 h 58 min
